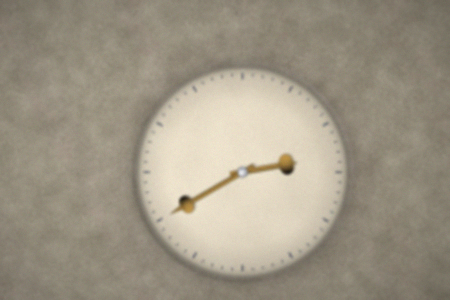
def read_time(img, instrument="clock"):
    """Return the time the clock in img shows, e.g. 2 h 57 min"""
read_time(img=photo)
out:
2 h 40 min
